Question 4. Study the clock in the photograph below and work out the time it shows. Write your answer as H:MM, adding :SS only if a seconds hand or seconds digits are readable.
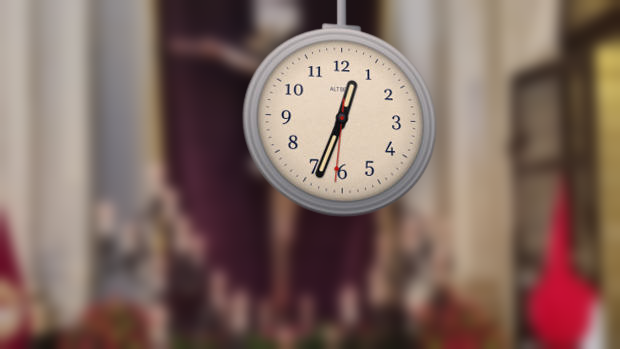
12:33:31
